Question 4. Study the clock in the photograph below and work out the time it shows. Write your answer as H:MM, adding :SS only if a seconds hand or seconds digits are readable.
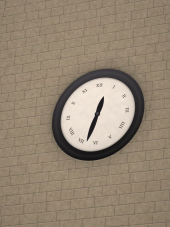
12:33
